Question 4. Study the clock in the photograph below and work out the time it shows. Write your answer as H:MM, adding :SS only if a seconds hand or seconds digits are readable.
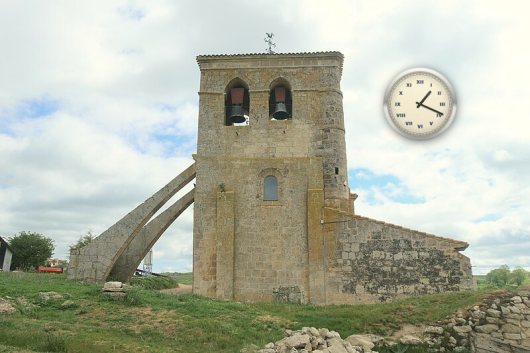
1:19
